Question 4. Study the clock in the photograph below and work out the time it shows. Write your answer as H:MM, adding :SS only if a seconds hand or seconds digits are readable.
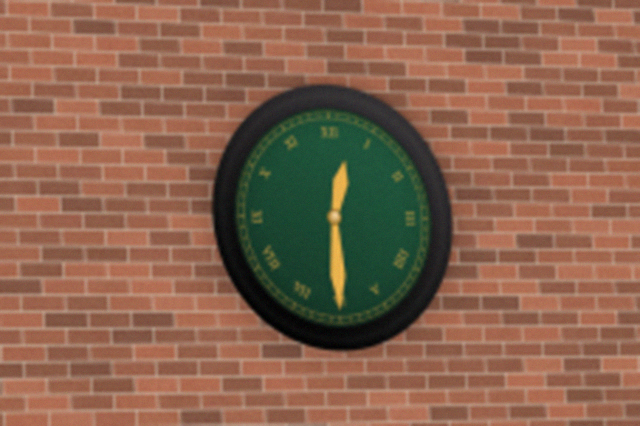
12:30
